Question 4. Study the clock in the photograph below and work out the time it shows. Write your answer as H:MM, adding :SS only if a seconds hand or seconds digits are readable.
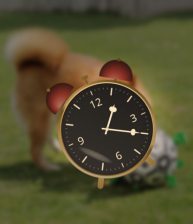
1:20
